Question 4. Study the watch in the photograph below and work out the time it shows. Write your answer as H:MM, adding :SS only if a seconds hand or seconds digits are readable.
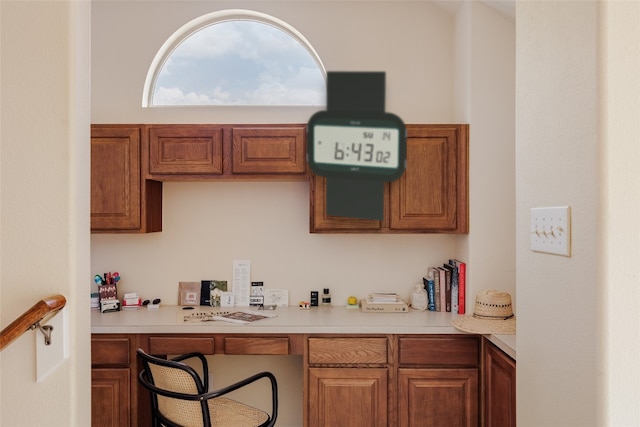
6:43:02
